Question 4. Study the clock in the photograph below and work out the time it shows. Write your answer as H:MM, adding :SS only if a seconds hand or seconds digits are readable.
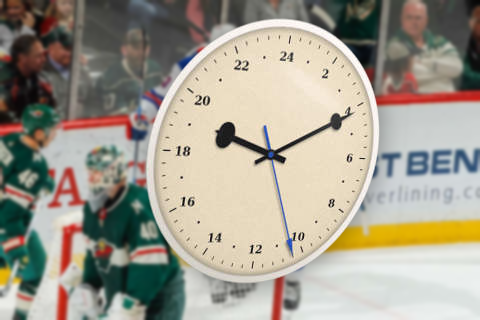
19:10:26
